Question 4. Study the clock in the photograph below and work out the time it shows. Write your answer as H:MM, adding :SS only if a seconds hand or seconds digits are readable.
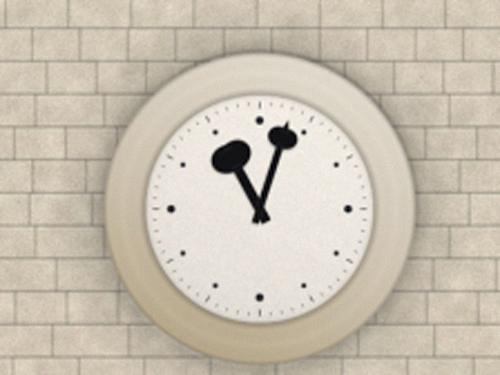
11:03
